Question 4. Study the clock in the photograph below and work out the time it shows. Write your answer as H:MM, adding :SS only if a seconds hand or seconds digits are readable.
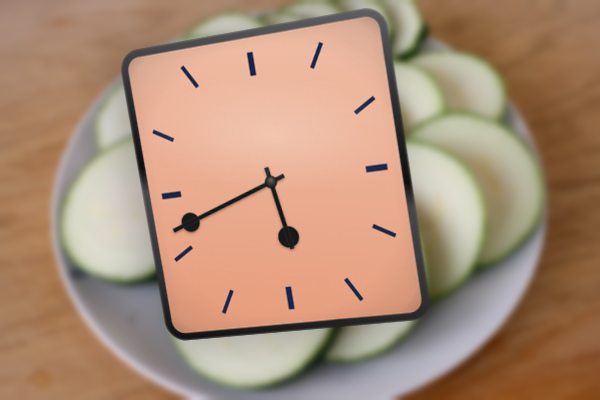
5:42
